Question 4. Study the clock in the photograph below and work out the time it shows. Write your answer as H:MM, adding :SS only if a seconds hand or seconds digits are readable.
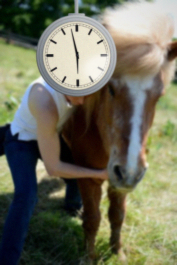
5:58
